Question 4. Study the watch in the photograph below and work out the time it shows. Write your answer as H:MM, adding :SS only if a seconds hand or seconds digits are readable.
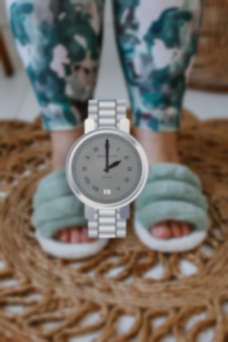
2:00
